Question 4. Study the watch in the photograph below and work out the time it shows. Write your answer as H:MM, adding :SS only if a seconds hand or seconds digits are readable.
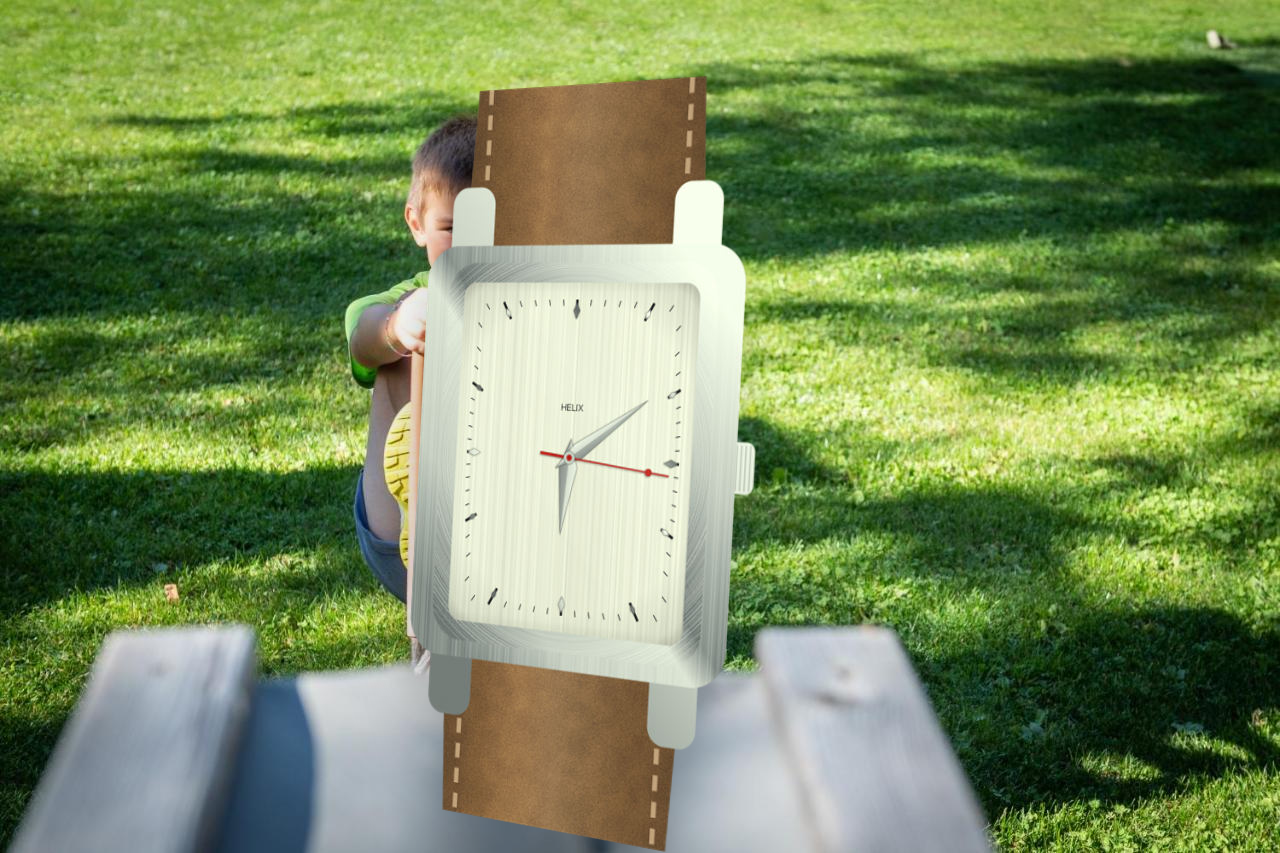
6:09:16
